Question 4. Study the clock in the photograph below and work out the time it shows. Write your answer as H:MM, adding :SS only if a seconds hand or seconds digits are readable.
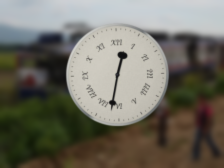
12:32
